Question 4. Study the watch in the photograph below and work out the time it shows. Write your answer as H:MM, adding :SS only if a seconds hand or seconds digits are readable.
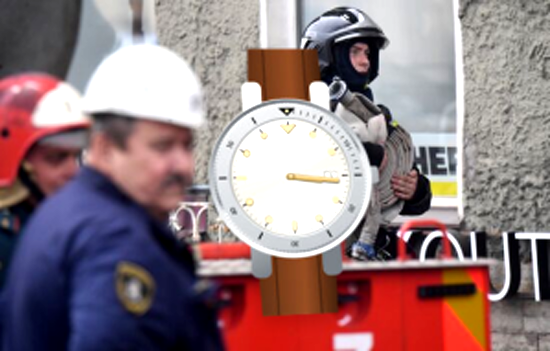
3:16
